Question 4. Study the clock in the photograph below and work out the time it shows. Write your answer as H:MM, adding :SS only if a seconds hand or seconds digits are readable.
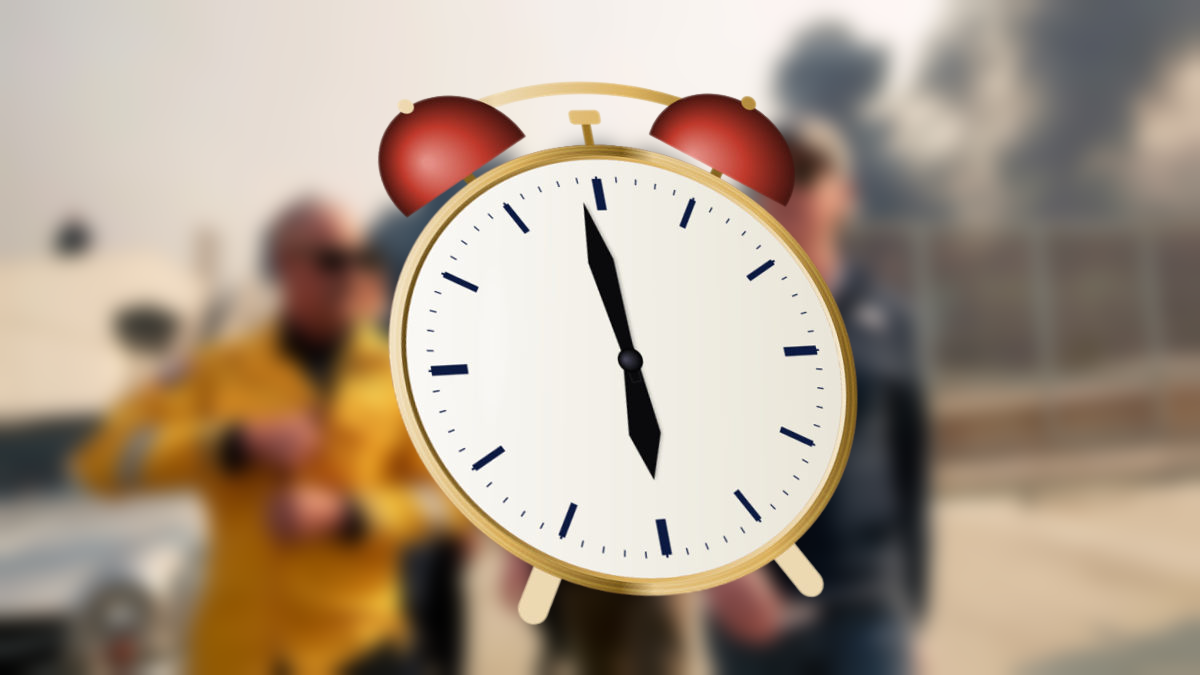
5:59
